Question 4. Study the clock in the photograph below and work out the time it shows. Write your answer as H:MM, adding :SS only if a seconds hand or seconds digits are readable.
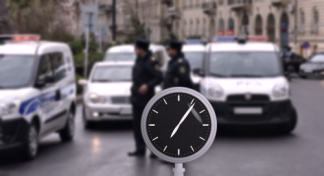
7:06
